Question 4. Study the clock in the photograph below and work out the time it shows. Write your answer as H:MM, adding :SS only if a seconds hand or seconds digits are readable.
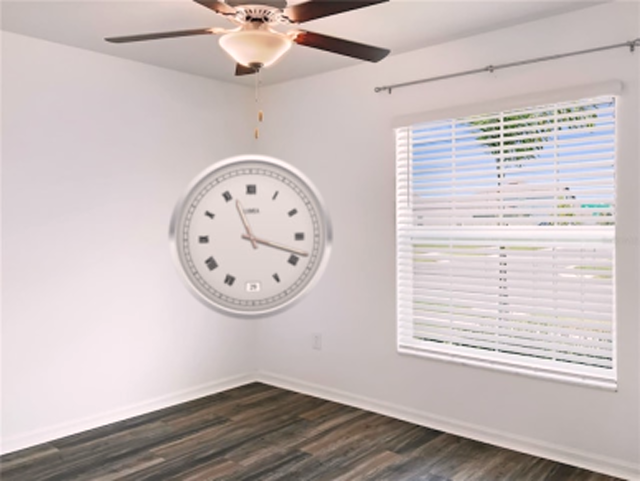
11:18
